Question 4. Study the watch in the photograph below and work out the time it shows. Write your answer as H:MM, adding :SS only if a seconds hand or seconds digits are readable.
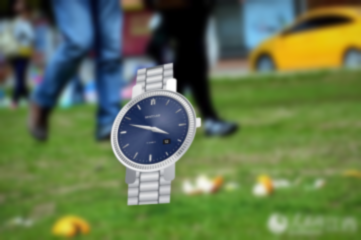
3:48
